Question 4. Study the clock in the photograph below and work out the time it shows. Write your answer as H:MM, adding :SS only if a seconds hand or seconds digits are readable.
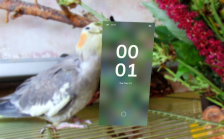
0:01
